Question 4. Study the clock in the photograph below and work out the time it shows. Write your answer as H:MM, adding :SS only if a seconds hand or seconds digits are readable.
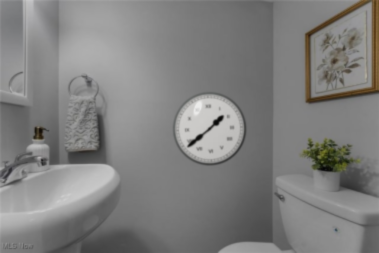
1:39
